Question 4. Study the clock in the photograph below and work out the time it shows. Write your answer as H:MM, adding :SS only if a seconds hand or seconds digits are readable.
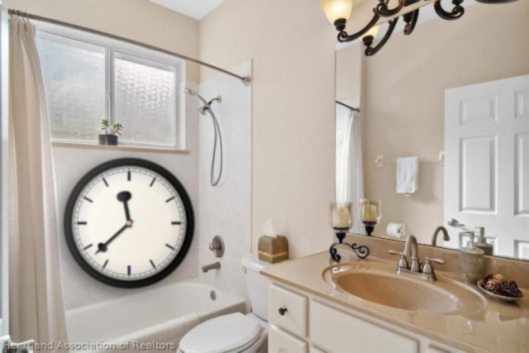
11:38
